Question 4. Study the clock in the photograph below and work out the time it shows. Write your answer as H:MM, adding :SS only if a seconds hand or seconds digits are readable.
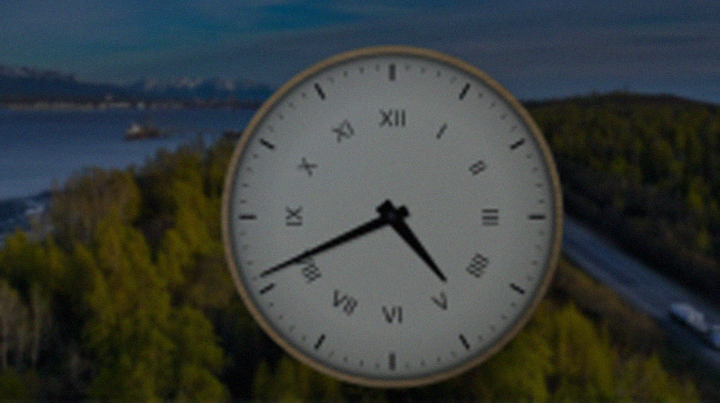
4:41
